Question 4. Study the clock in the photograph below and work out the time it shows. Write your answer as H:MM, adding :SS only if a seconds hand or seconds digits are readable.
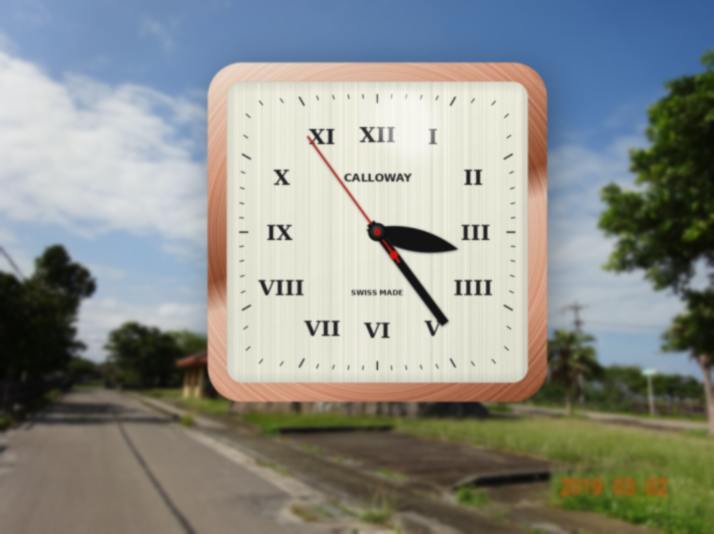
3:23:54
